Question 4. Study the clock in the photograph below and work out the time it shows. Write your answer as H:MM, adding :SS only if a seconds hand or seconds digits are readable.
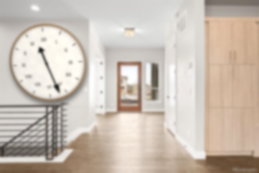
11:27
